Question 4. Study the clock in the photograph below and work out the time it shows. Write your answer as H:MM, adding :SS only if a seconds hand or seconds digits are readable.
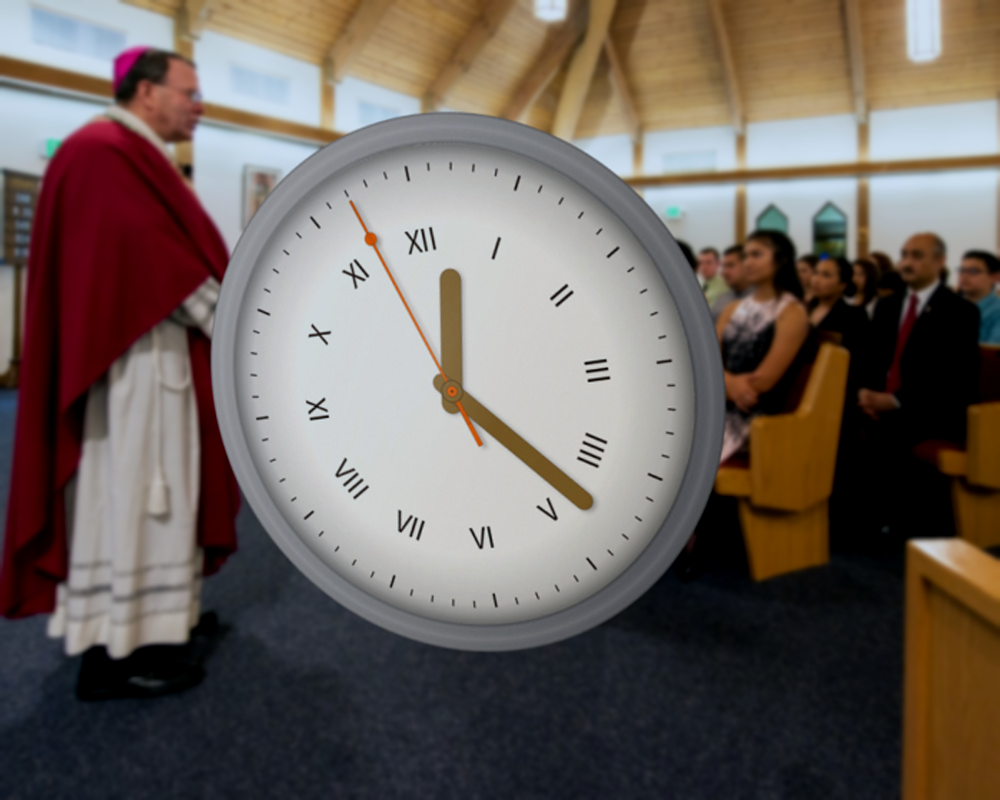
12:22:57
